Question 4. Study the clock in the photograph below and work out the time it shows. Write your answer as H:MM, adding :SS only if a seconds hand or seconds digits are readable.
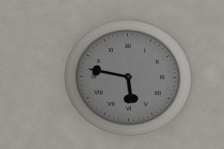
5:47
